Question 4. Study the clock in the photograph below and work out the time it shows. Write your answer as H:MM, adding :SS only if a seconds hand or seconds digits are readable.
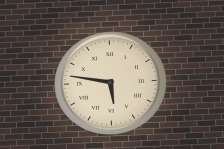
5:47
